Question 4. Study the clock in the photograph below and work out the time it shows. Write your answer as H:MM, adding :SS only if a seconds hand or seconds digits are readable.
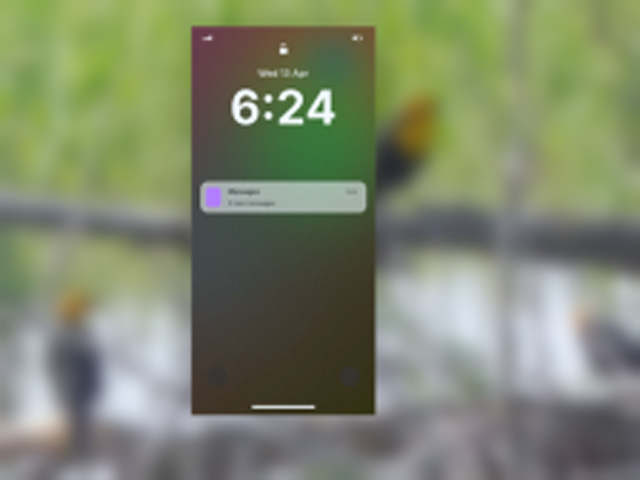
6:24
